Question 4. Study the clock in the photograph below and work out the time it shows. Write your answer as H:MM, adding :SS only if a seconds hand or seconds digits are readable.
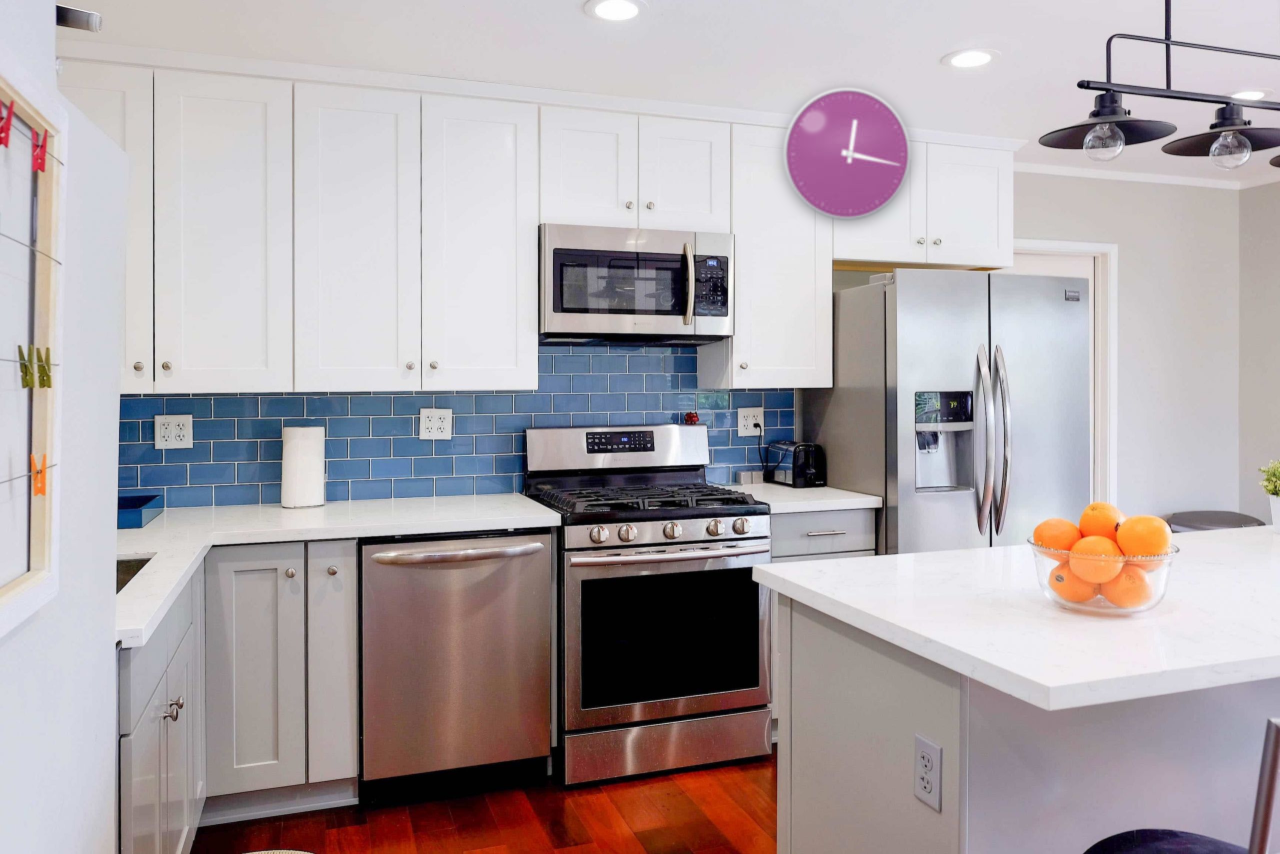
12:17
